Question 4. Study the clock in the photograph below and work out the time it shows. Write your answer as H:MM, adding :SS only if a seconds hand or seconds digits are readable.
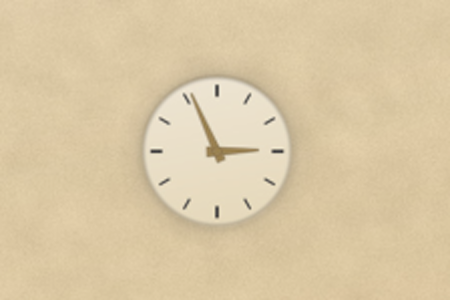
2:56
